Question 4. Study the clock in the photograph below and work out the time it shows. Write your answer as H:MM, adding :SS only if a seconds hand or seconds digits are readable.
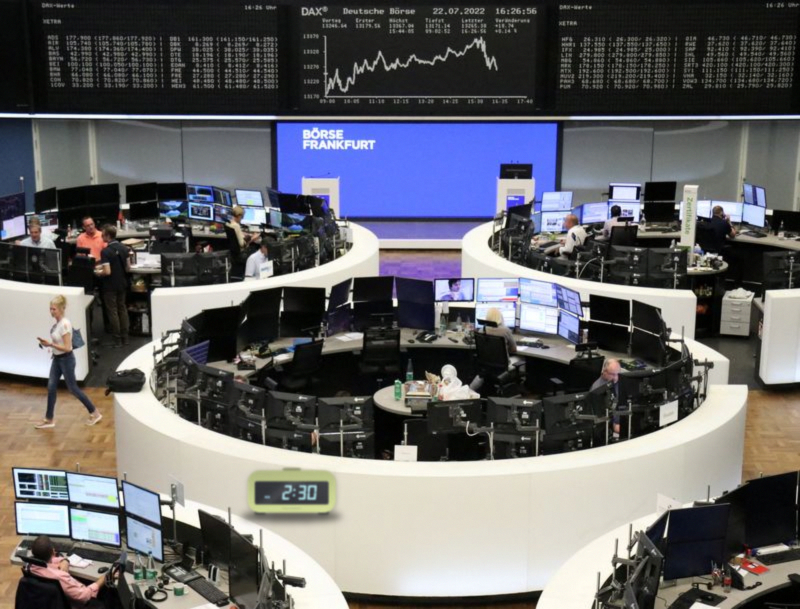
2:30
